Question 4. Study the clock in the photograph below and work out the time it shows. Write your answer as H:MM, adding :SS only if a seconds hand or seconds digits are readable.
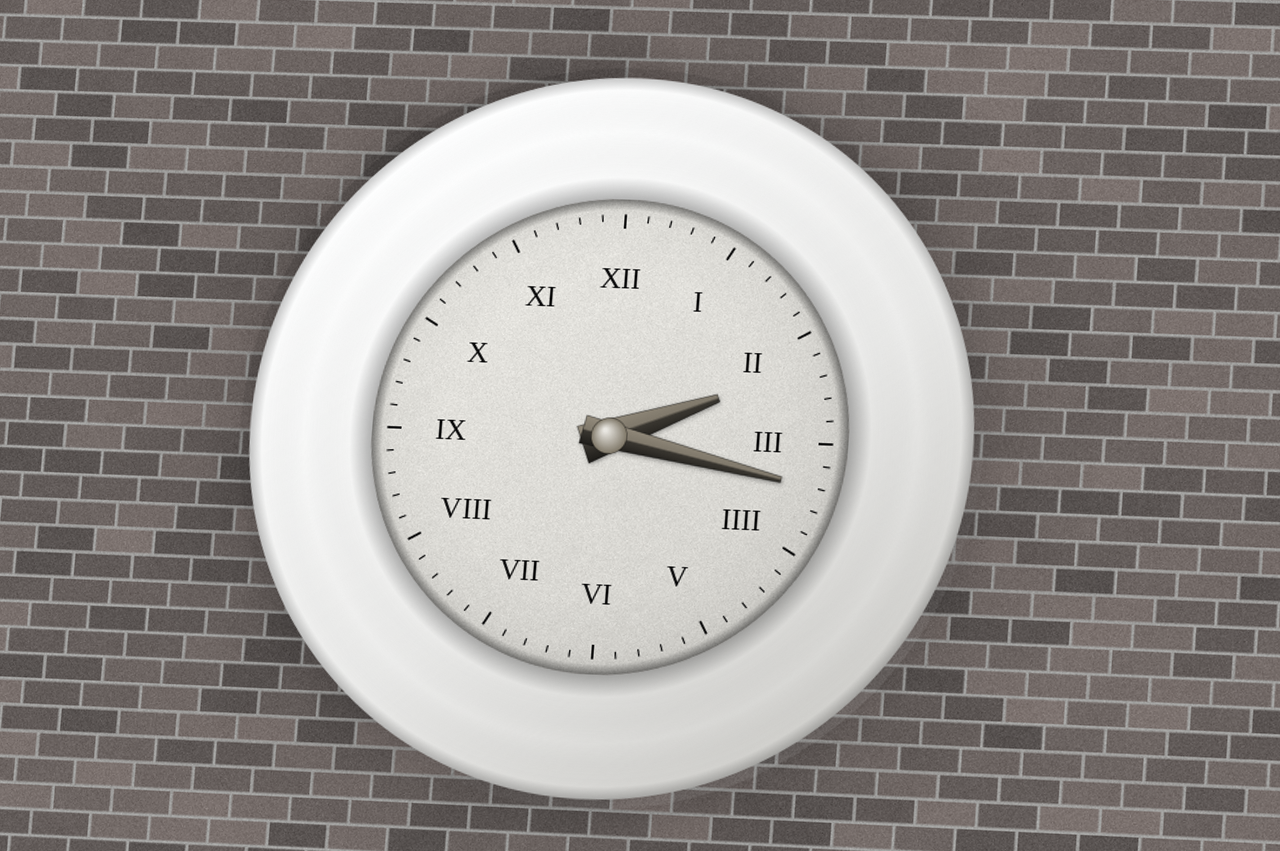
2:17
